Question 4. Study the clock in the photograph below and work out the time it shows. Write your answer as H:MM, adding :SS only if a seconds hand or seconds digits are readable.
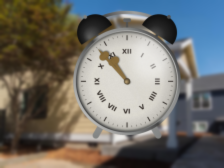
10:53
